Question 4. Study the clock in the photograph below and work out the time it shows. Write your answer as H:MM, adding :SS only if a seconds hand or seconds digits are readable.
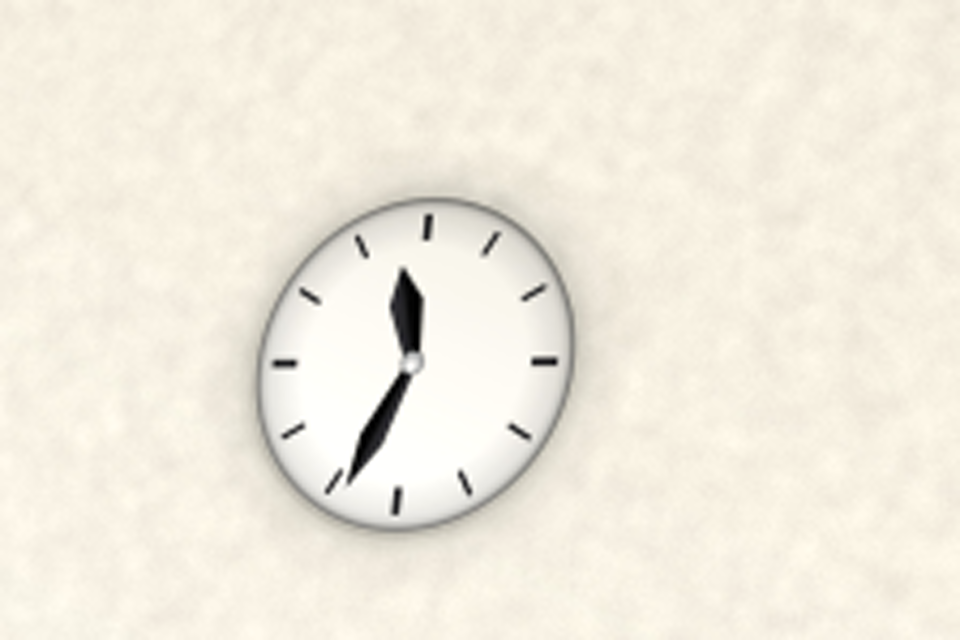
11:34
